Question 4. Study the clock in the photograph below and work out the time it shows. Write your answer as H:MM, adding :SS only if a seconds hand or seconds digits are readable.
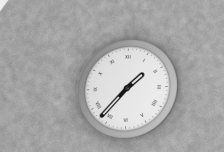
1:37
